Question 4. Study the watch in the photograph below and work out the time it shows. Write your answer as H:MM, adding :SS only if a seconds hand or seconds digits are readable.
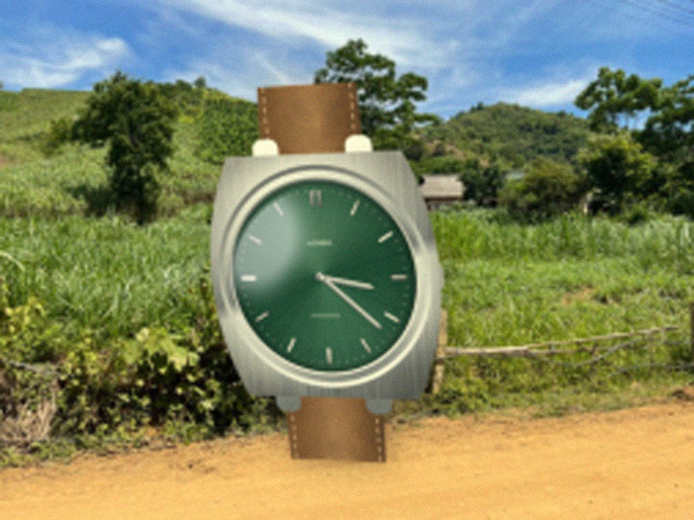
3:22
